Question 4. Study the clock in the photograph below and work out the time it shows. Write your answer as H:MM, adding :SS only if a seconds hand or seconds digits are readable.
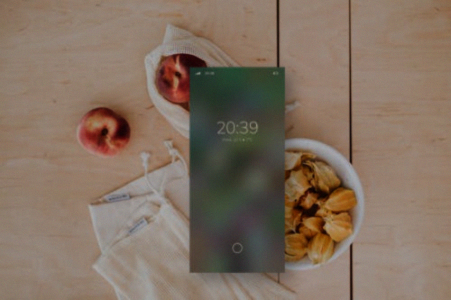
20:39
